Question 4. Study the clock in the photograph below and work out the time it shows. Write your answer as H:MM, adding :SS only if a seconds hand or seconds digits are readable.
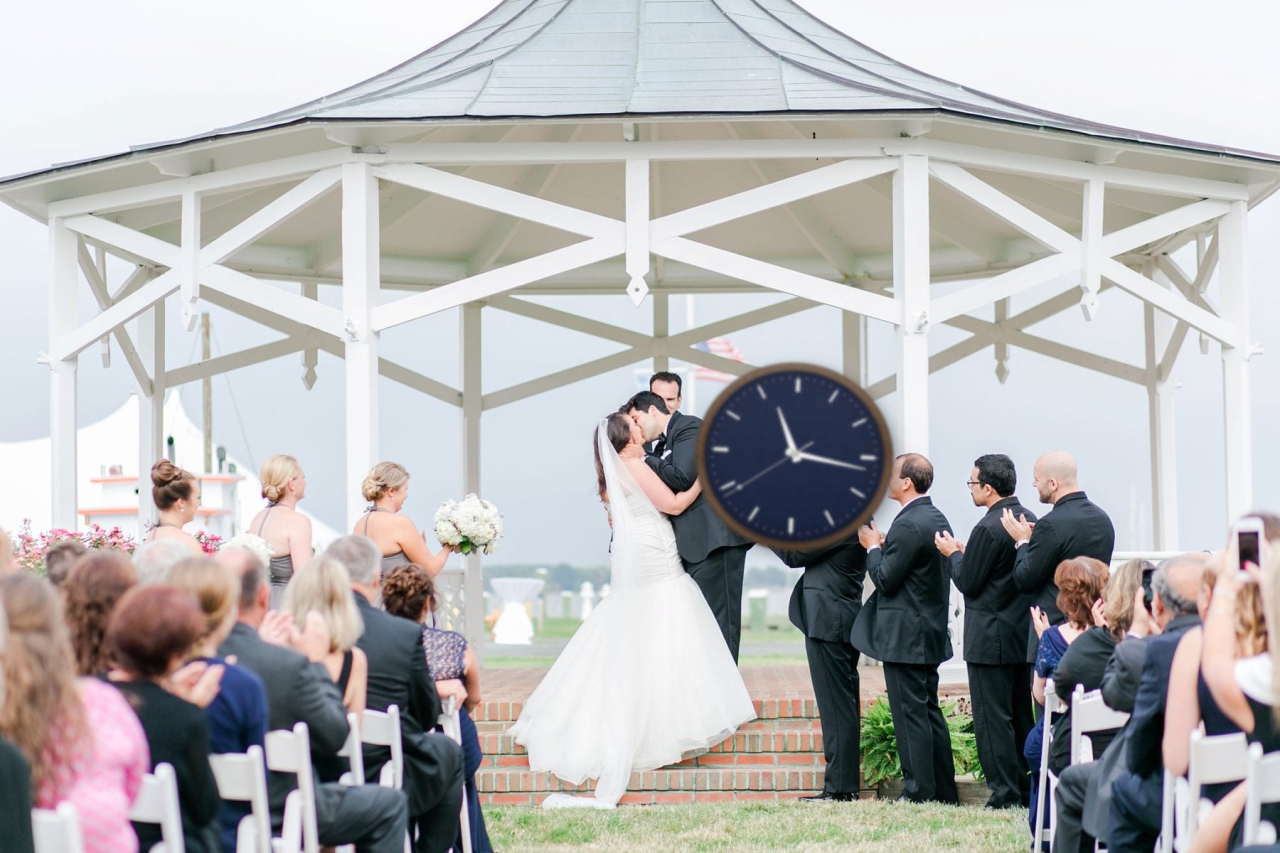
11:16:39
